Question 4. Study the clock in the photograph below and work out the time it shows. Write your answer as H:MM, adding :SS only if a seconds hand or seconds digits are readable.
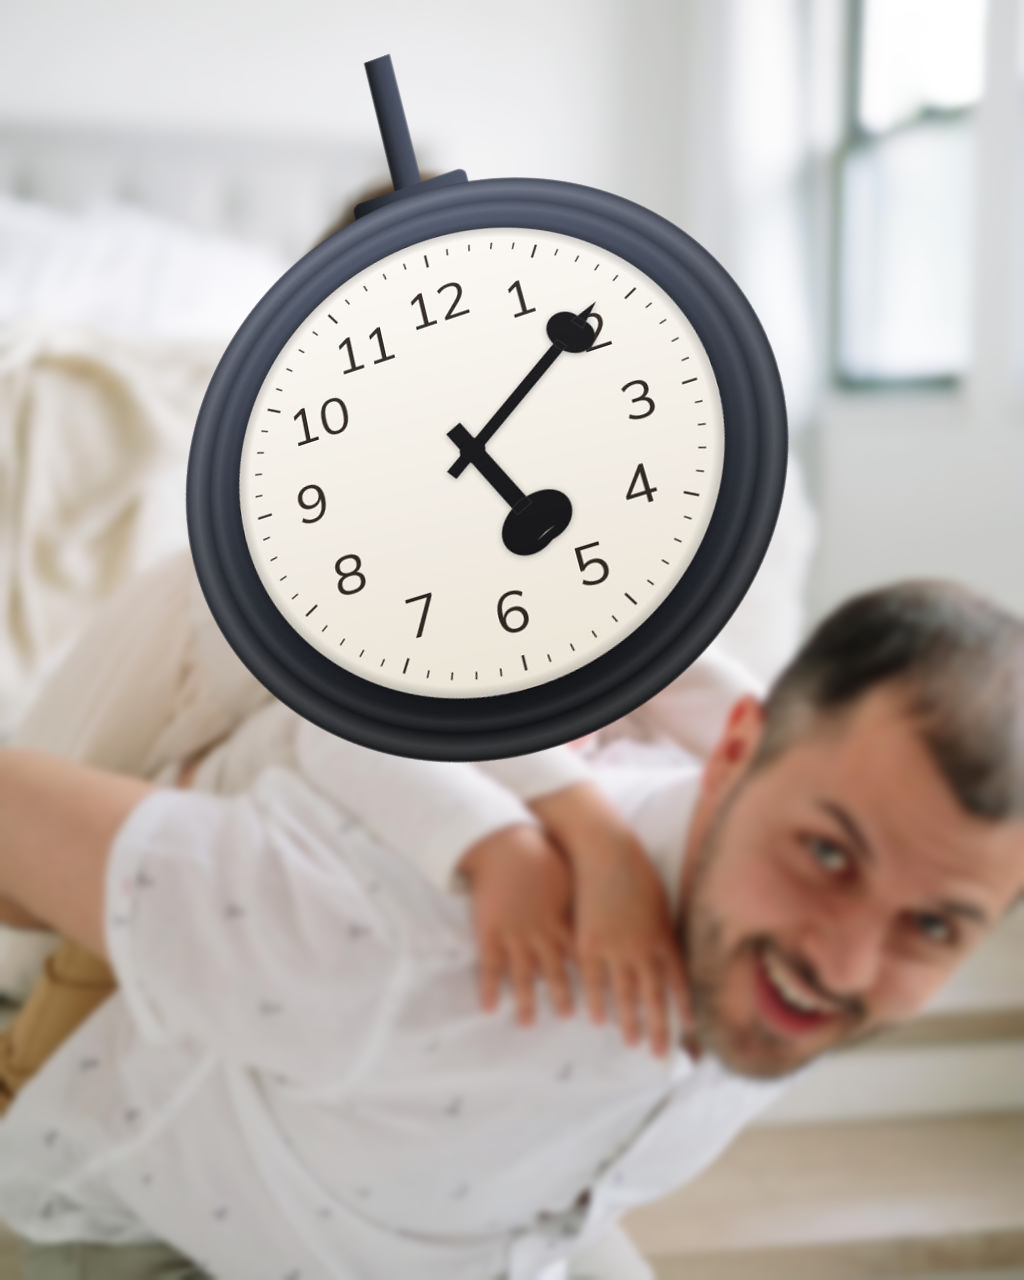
5:09
